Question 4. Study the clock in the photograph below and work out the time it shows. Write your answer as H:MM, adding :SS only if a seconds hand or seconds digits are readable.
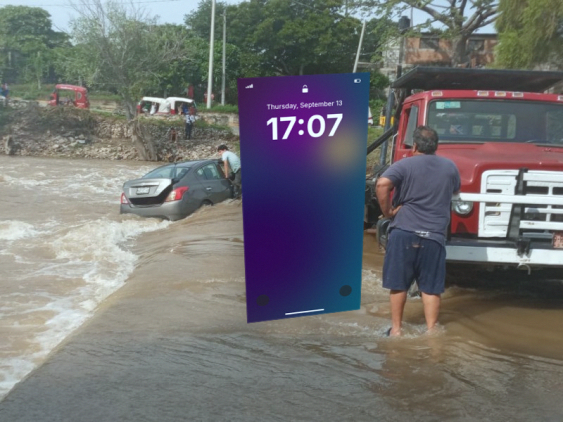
17:07
